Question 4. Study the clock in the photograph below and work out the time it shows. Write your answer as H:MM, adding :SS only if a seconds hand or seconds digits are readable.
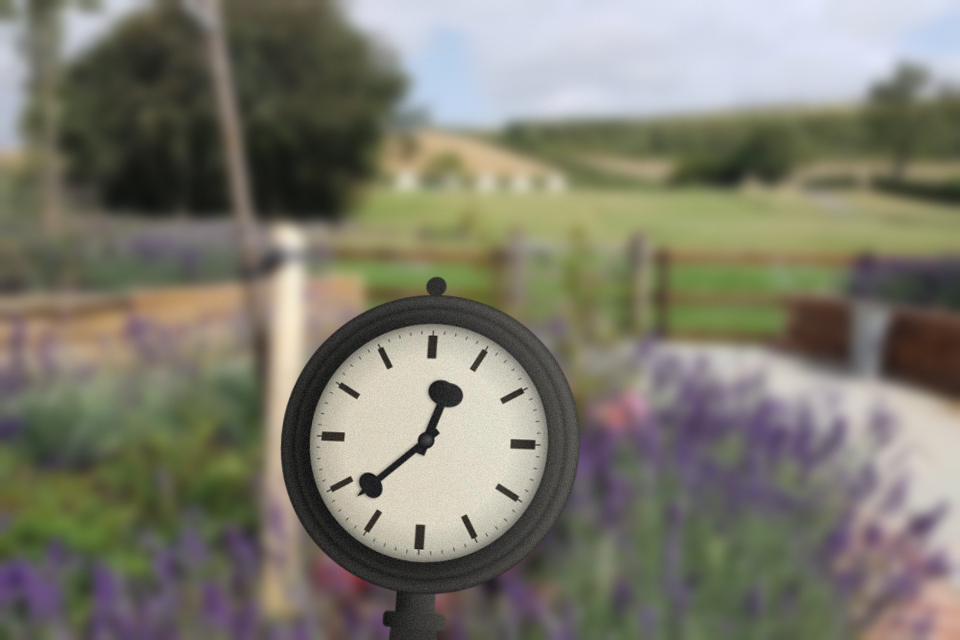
12:38
